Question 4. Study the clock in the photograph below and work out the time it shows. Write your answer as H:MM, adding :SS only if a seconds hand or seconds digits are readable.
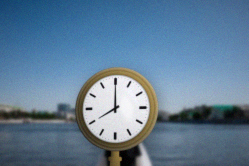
8:00
